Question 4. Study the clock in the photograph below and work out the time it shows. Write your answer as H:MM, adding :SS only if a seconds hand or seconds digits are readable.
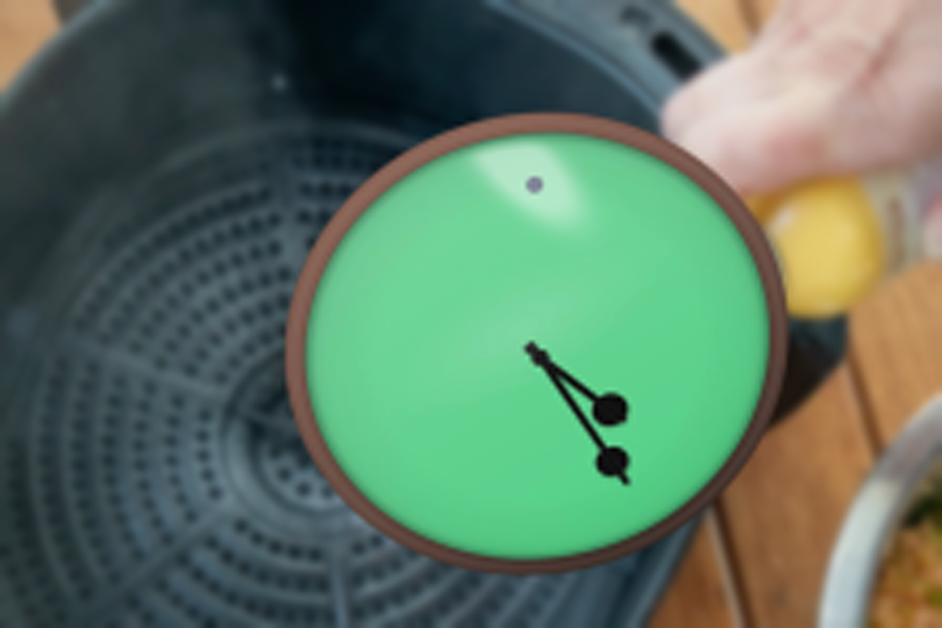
4:25
